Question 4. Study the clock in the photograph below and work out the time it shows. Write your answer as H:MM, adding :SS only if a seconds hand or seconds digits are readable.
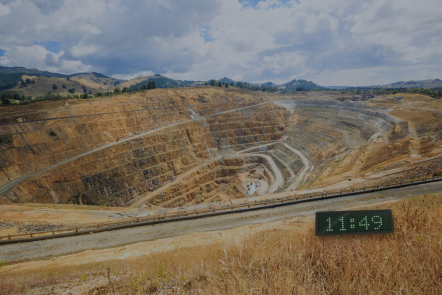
11:49
